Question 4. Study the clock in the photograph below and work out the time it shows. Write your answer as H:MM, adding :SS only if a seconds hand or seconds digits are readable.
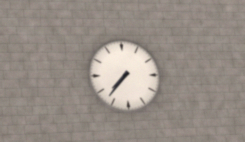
7:37
